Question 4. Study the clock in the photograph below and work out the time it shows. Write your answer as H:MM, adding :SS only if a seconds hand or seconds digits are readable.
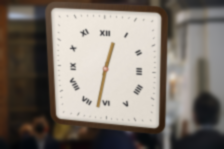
12:32
